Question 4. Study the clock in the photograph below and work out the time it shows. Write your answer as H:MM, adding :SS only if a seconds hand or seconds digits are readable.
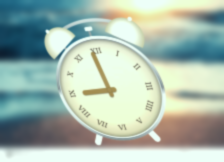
8:59
